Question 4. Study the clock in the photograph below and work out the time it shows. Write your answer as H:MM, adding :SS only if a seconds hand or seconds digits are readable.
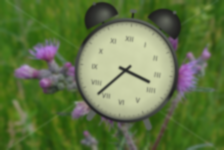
3:37
